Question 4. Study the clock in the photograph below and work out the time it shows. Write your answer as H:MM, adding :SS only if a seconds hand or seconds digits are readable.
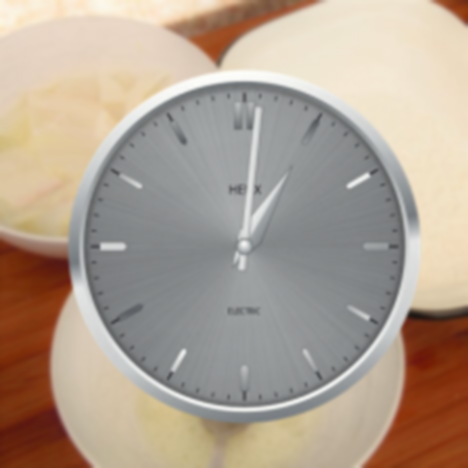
1:01
